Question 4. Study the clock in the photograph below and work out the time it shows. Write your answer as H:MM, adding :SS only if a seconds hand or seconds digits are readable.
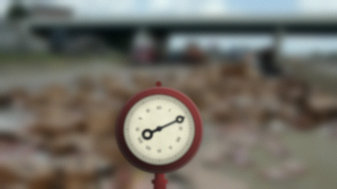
8:11
